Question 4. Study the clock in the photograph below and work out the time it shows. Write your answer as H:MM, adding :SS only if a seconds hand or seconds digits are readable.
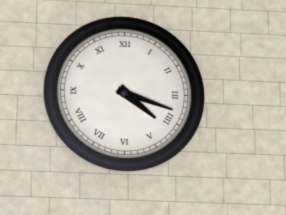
4:18
